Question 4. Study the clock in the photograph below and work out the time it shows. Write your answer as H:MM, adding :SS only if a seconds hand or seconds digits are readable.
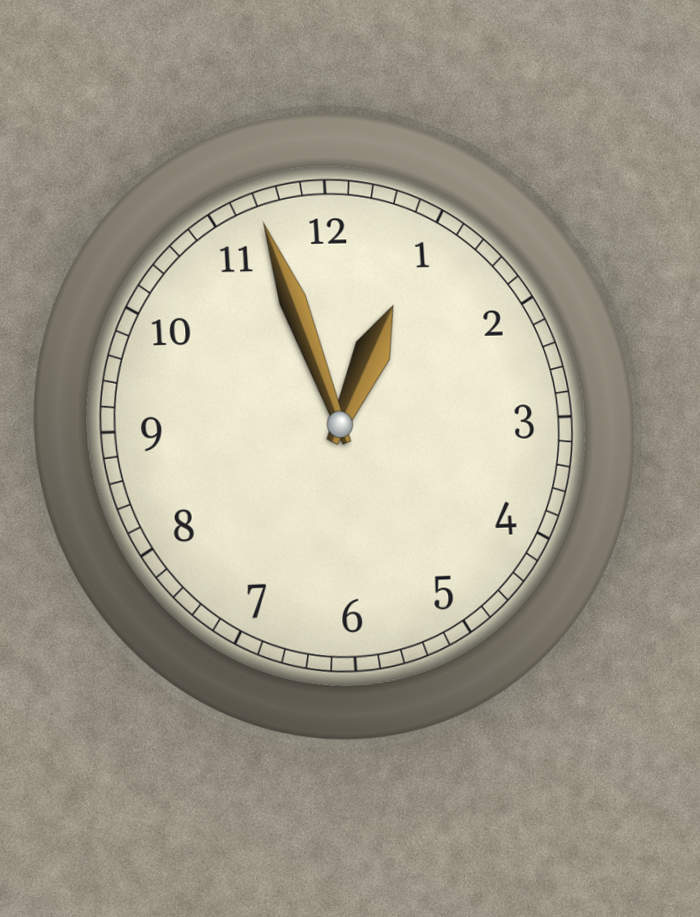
12:57
